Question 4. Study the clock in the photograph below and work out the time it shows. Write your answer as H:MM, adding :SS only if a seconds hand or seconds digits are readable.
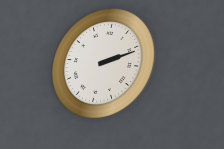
2:11
